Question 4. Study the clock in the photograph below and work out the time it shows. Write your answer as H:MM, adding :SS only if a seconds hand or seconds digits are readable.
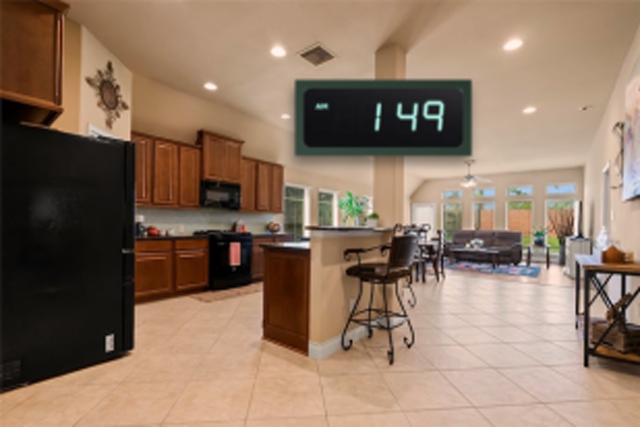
1:49
